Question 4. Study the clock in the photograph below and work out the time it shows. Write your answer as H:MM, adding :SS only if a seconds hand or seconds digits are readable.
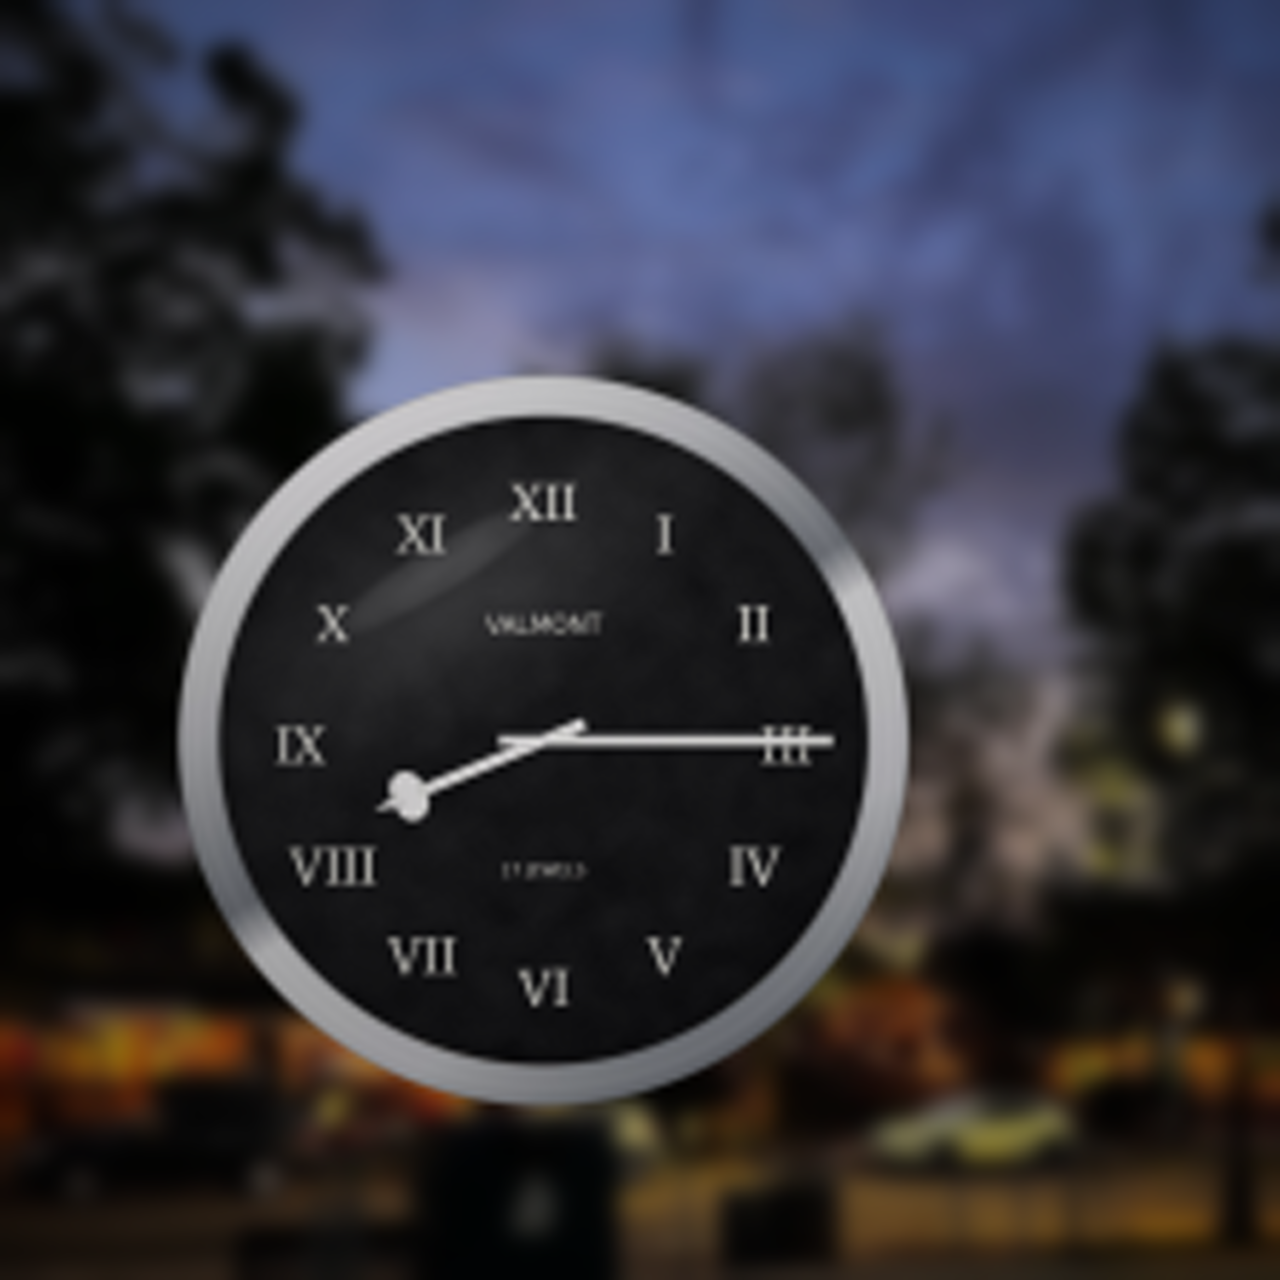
8:15
